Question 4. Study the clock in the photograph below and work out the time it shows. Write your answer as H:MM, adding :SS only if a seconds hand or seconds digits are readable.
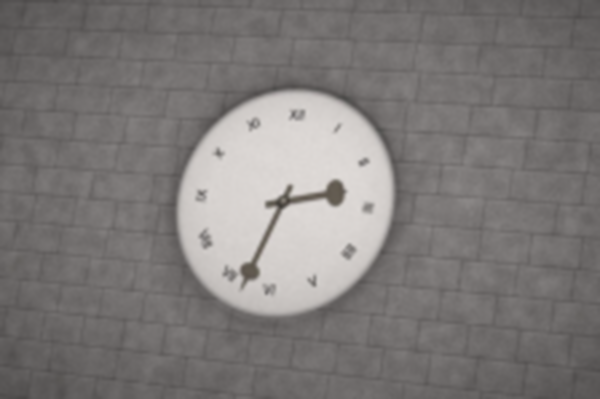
2:33
